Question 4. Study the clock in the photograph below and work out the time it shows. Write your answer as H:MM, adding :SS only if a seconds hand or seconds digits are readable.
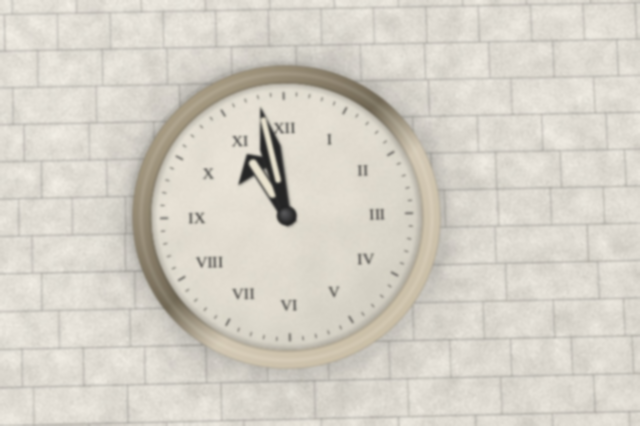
10:58
